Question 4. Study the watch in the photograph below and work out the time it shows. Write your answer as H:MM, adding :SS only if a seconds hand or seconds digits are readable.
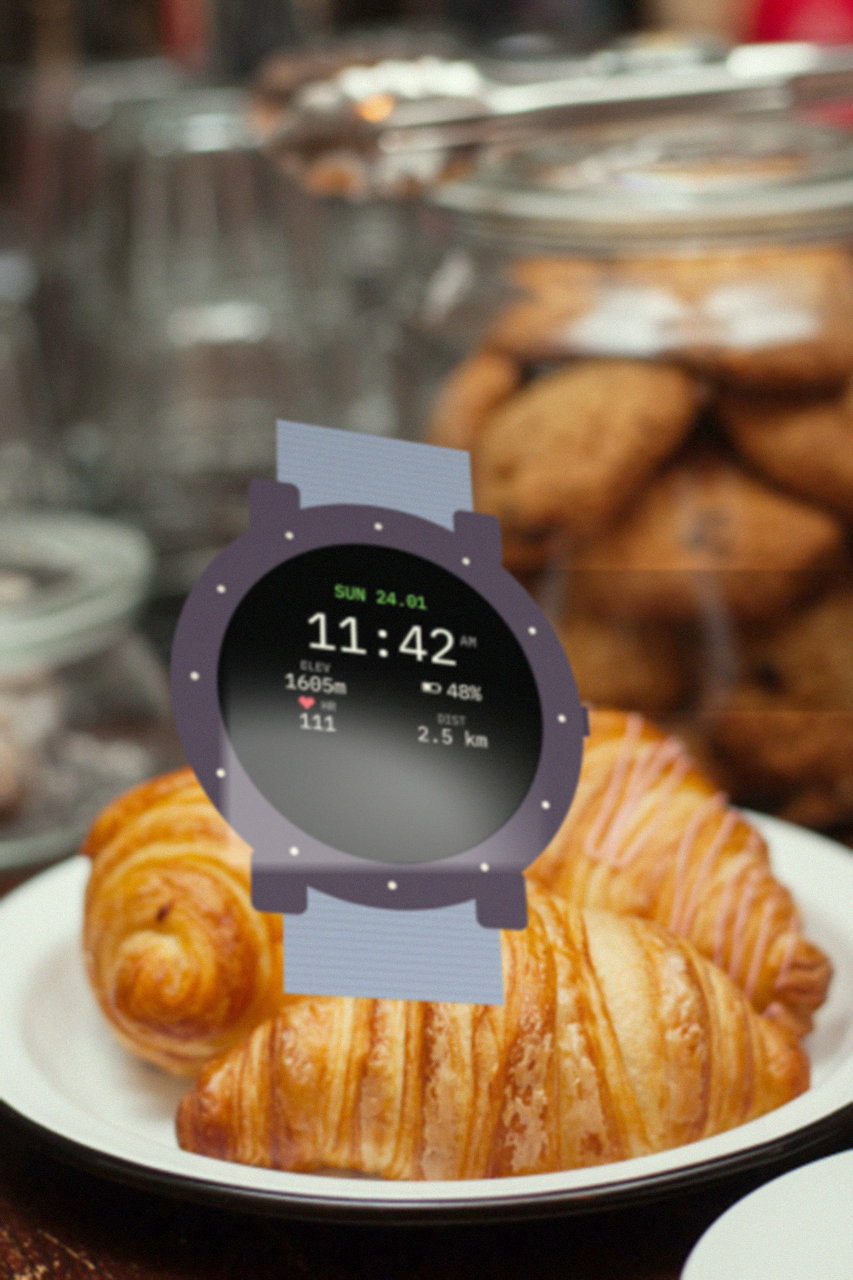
11:42
